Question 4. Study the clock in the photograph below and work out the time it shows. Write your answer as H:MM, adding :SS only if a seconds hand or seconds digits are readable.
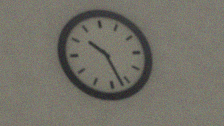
10:27
